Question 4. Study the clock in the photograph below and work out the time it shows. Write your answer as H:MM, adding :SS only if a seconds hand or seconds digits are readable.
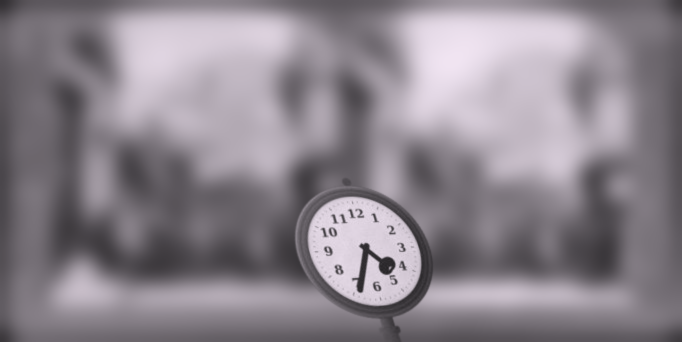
4:34
